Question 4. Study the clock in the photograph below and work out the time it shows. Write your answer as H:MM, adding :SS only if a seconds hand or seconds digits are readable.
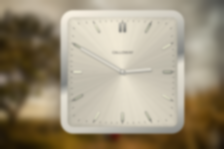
2:50
